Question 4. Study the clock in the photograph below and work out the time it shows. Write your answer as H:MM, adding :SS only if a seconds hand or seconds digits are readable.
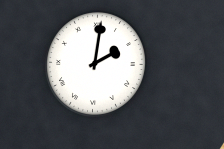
2:01
